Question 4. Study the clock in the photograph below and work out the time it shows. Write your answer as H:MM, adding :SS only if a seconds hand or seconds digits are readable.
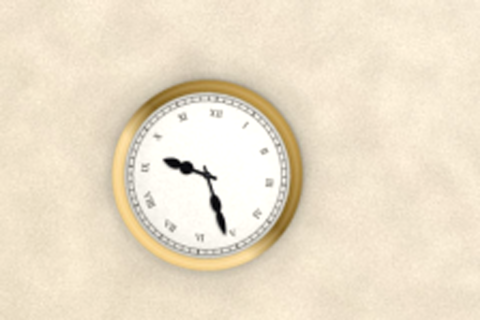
9:26
